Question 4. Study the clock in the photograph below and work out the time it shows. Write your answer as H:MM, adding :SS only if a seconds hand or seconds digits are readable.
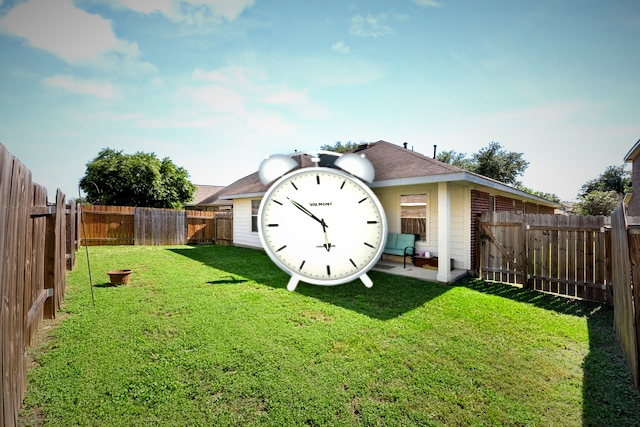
5:52
